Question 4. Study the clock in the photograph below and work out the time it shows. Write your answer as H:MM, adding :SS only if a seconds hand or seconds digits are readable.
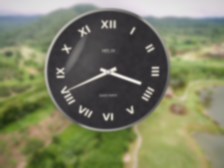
3:41
